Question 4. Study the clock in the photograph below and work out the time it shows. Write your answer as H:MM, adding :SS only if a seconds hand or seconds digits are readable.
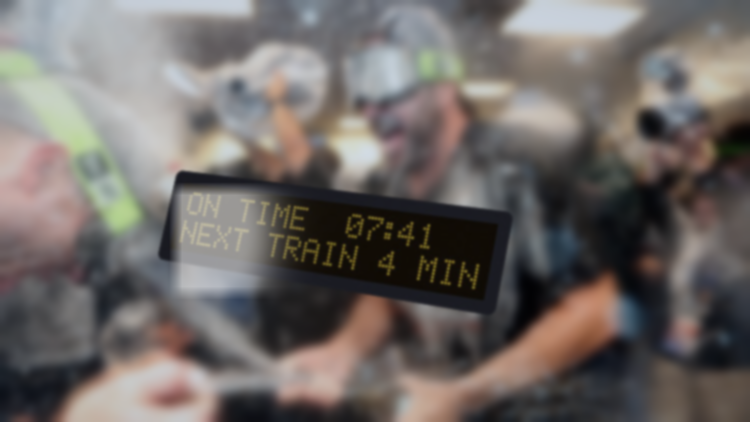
7:41
